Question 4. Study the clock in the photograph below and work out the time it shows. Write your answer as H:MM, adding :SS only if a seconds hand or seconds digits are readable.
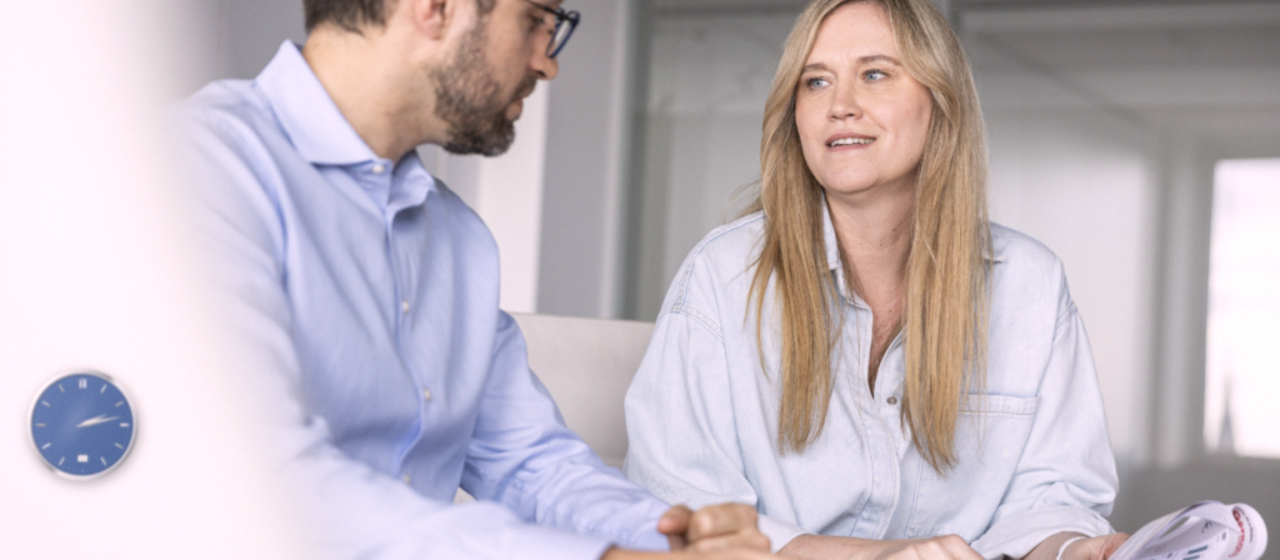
2:13
